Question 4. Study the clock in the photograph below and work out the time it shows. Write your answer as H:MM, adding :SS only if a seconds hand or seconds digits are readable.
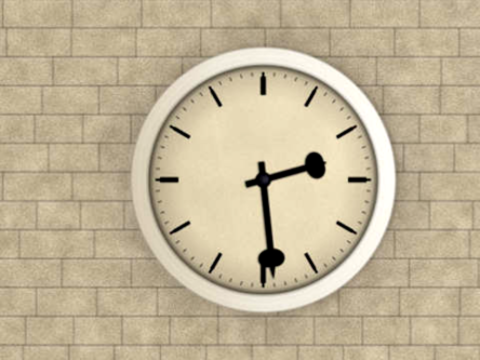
2:29
